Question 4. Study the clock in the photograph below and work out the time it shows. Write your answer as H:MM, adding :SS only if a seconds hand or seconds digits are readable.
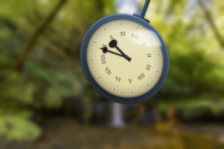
9:44
